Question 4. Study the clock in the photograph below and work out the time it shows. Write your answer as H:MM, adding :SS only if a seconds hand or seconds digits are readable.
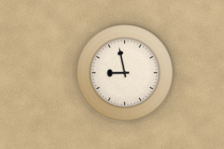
8:58
